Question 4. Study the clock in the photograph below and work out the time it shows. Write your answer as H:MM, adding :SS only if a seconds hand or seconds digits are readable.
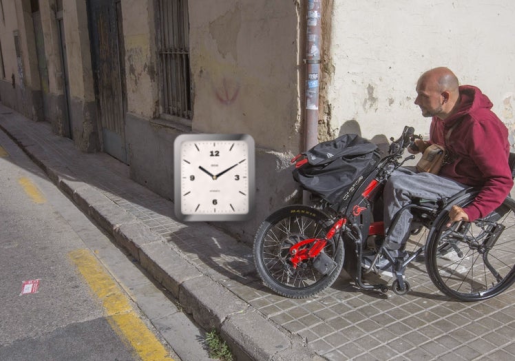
10:10
